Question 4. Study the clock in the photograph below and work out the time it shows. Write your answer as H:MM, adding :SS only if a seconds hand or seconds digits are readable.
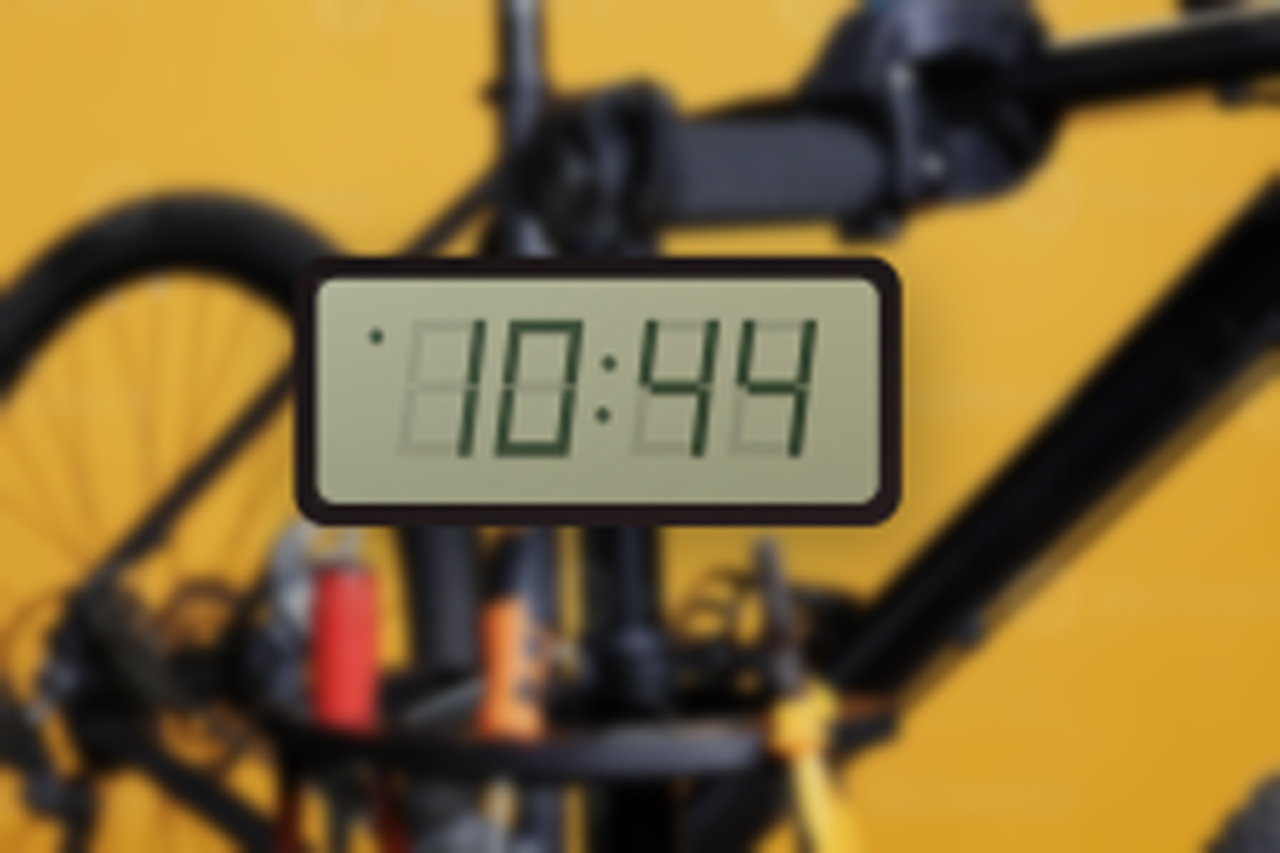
10:44
